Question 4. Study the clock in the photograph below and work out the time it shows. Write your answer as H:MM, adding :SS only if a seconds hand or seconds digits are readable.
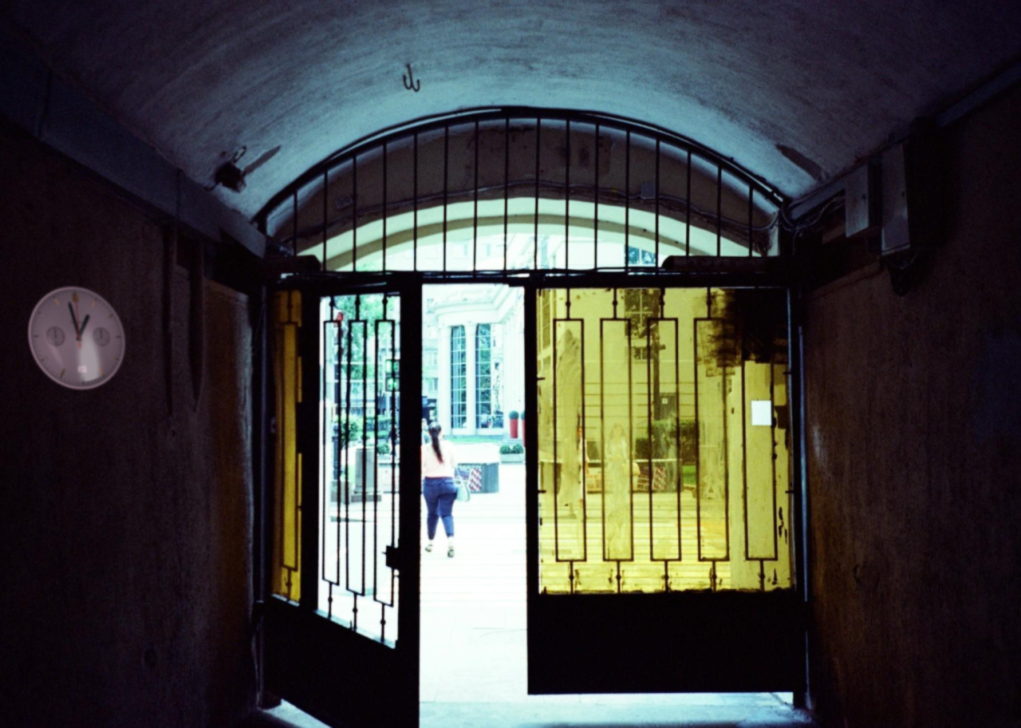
12:58
